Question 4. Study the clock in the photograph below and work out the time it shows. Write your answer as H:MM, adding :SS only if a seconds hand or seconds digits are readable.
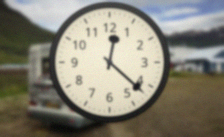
12:22
